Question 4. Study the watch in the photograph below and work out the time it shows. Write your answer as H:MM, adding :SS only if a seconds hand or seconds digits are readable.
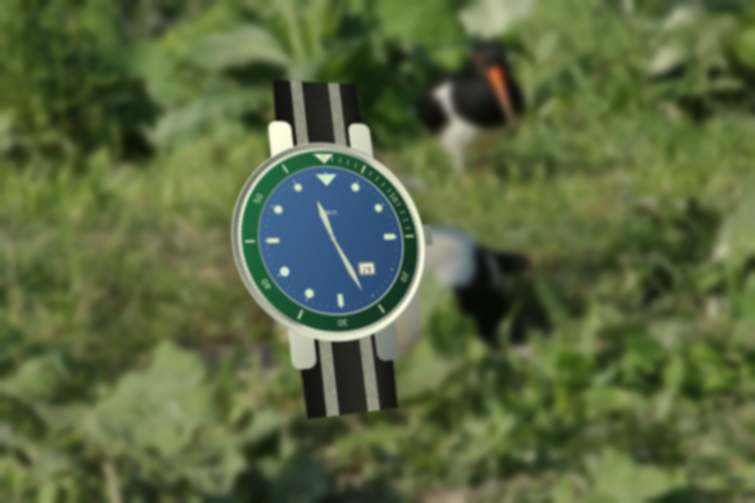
11:26
